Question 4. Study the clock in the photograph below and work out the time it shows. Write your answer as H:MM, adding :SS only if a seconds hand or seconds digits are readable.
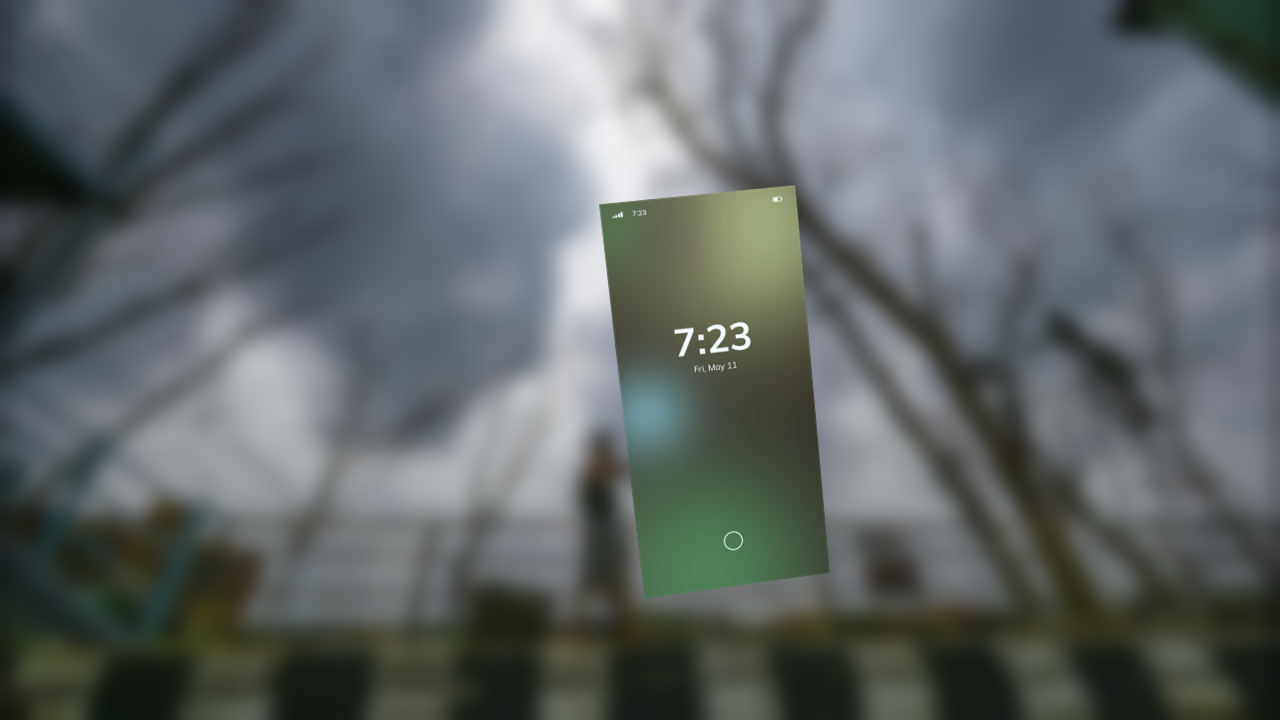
7:23
